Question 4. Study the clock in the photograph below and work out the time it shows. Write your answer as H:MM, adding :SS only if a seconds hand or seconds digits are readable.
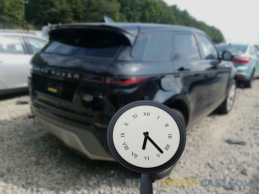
6:23
